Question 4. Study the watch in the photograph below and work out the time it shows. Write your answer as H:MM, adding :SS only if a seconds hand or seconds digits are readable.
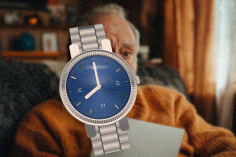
8:00
